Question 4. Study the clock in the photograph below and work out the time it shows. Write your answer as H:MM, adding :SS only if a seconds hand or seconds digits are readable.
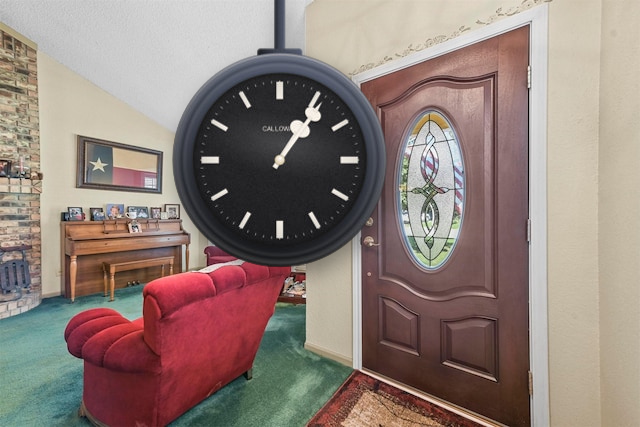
1:06
